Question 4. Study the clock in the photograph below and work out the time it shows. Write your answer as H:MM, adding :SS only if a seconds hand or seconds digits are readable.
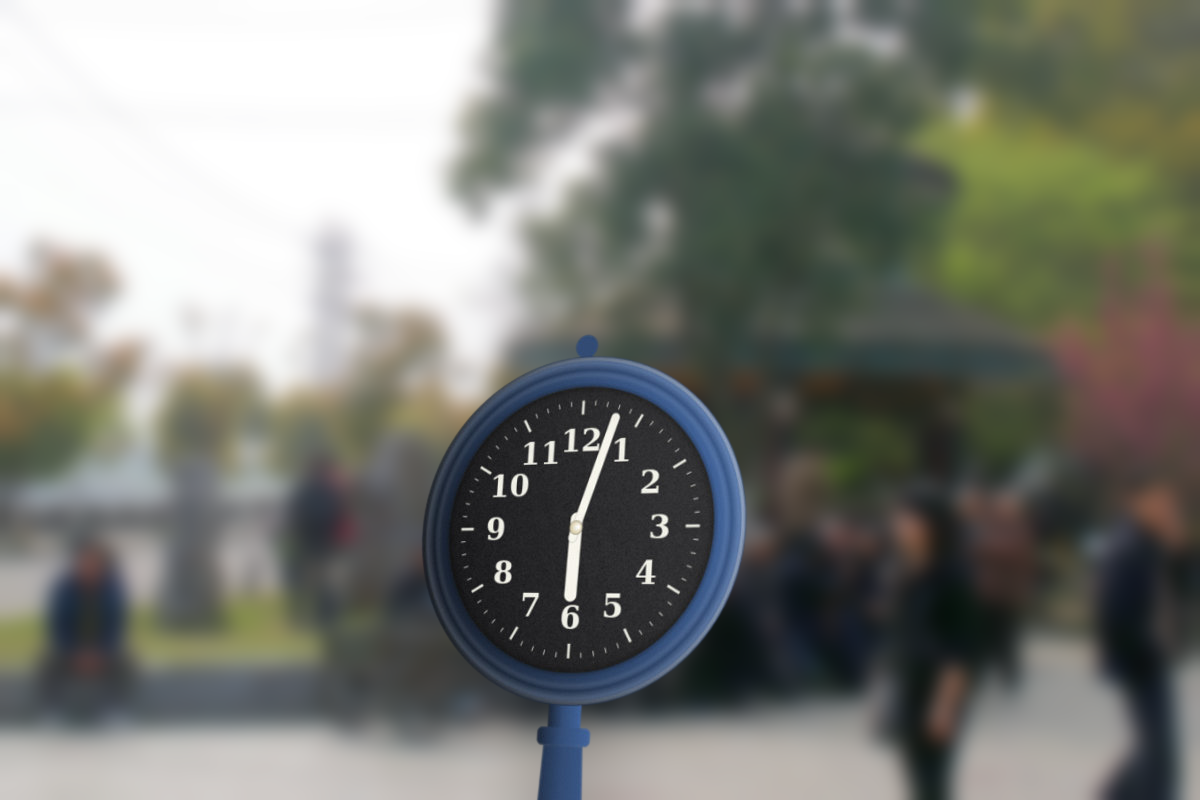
6:03
